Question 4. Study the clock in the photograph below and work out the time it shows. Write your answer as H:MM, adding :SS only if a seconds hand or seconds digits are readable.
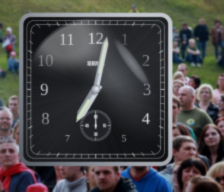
7:02
